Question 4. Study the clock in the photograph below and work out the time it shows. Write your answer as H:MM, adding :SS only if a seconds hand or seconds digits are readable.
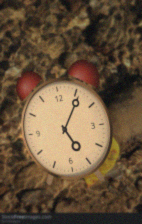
5:06
